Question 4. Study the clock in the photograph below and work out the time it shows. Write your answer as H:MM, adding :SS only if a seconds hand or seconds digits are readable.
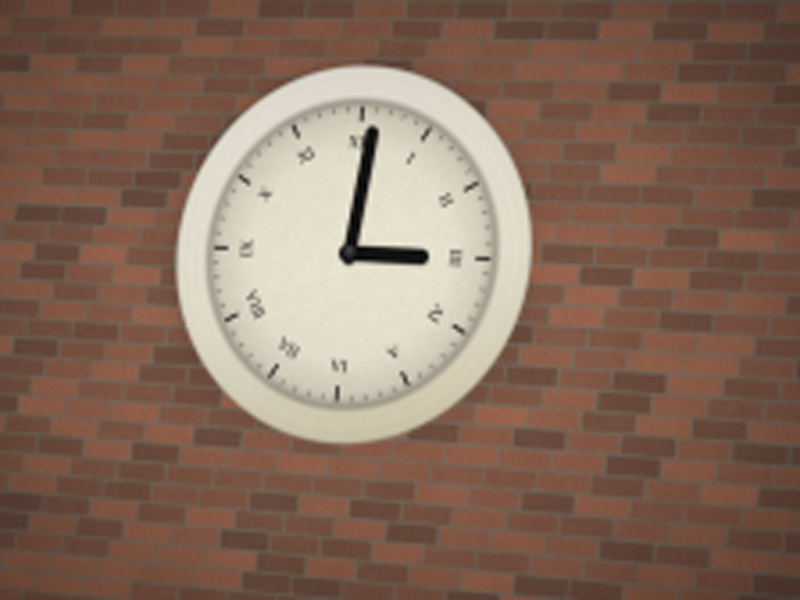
3:01
